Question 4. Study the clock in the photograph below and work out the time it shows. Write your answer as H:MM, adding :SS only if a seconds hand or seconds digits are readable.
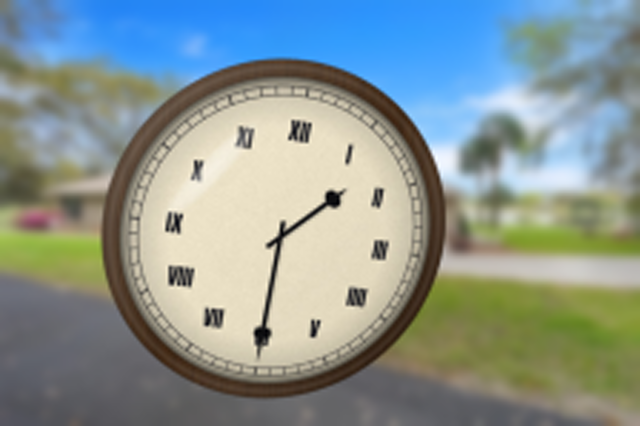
1:30
